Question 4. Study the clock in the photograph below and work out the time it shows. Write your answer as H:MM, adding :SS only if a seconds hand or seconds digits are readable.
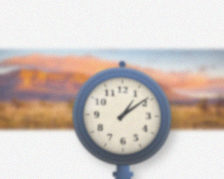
1:09
